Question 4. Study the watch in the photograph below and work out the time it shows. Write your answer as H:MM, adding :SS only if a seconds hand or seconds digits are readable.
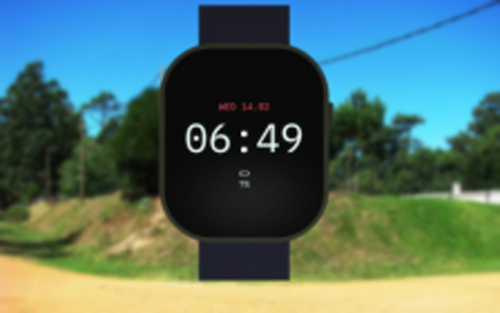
6:49
